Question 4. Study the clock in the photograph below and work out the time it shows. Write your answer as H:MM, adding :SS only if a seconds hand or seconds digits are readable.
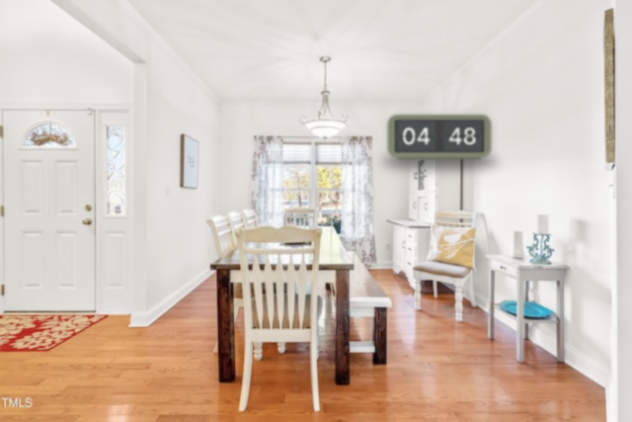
4:48
